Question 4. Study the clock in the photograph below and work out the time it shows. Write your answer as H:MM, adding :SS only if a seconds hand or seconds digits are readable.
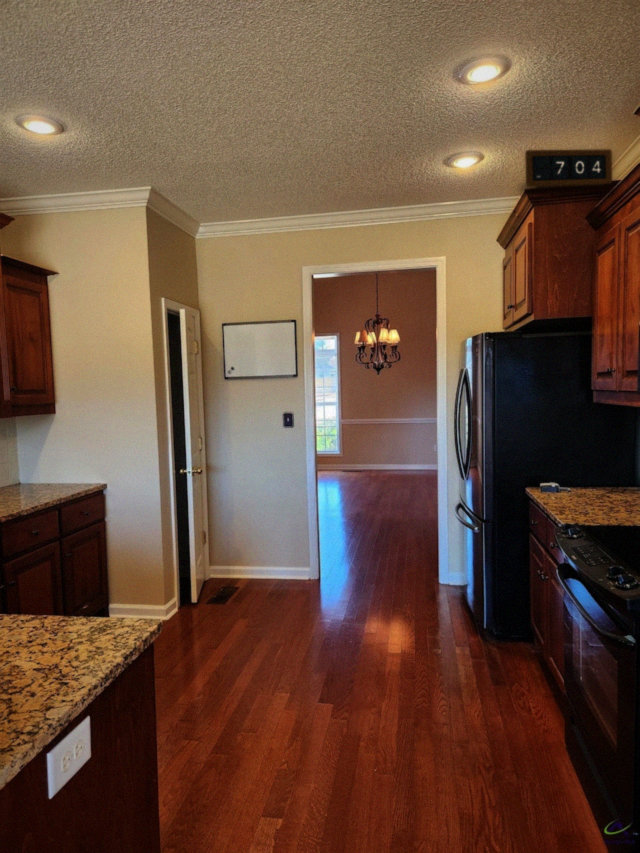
7:04
